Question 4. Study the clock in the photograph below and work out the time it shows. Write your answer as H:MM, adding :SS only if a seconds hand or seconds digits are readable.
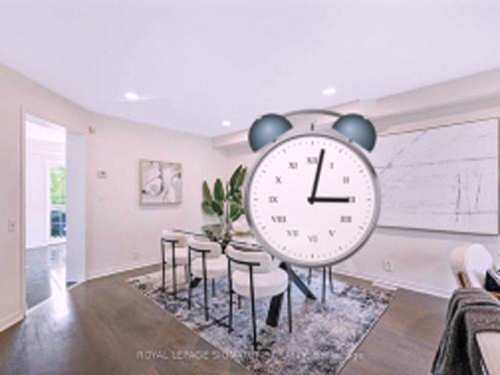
3:02
